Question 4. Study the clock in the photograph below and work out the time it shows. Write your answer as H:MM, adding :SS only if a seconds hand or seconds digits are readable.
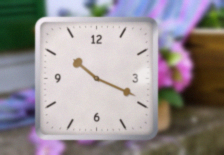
10:19
